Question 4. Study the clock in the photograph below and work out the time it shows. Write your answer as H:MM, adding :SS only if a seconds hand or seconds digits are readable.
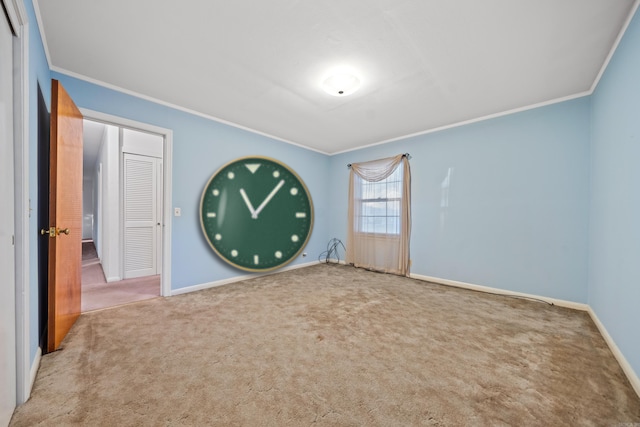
11:07
